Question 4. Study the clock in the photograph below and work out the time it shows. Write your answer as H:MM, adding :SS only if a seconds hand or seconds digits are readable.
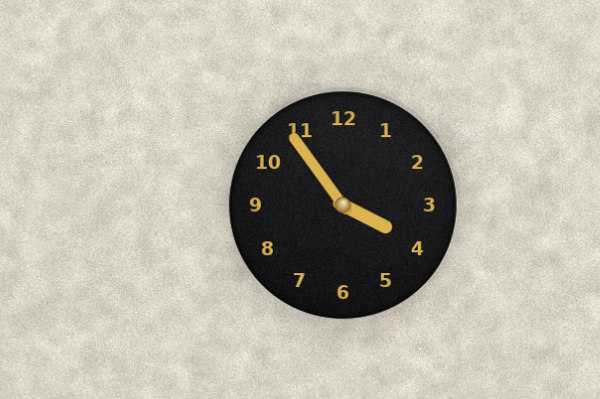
3:54
